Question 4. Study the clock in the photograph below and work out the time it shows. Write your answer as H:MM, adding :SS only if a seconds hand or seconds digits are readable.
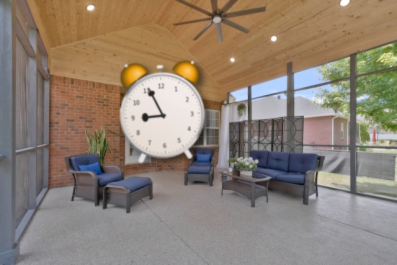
8:56
